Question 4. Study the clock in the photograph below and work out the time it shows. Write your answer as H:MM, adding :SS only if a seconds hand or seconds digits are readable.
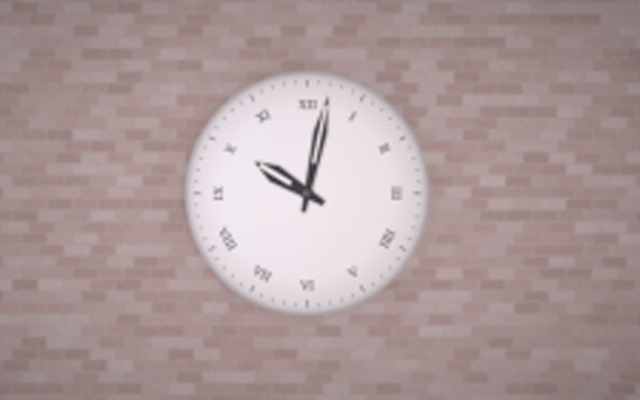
10:02
